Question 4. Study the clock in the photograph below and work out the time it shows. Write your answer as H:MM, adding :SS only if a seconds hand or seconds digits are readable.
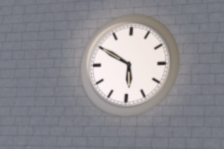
5:50
